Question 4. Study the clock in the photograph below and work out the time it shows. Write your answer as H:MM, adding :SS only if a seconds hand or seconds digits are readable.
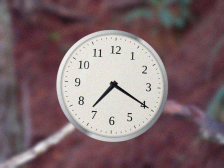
7:20
